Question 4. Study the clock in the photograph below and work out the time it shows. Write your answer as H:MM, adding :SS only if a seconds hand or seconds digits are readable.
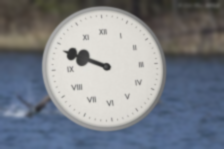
9:49
